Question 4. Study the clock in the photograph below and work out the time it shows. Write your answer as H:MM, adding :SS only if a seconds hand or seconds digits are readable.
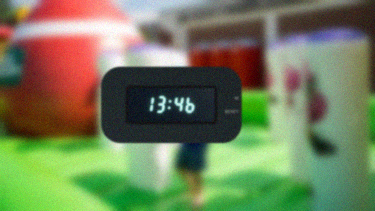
13:46
